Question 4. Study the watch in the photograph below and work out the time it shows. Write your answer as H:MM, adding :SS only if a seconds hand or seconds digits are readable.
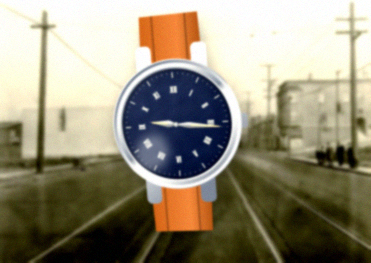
9:16
